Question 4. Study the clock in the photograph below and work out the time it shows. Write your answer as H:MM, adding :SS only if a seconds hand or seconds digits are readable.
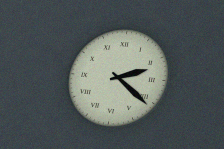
2:21
